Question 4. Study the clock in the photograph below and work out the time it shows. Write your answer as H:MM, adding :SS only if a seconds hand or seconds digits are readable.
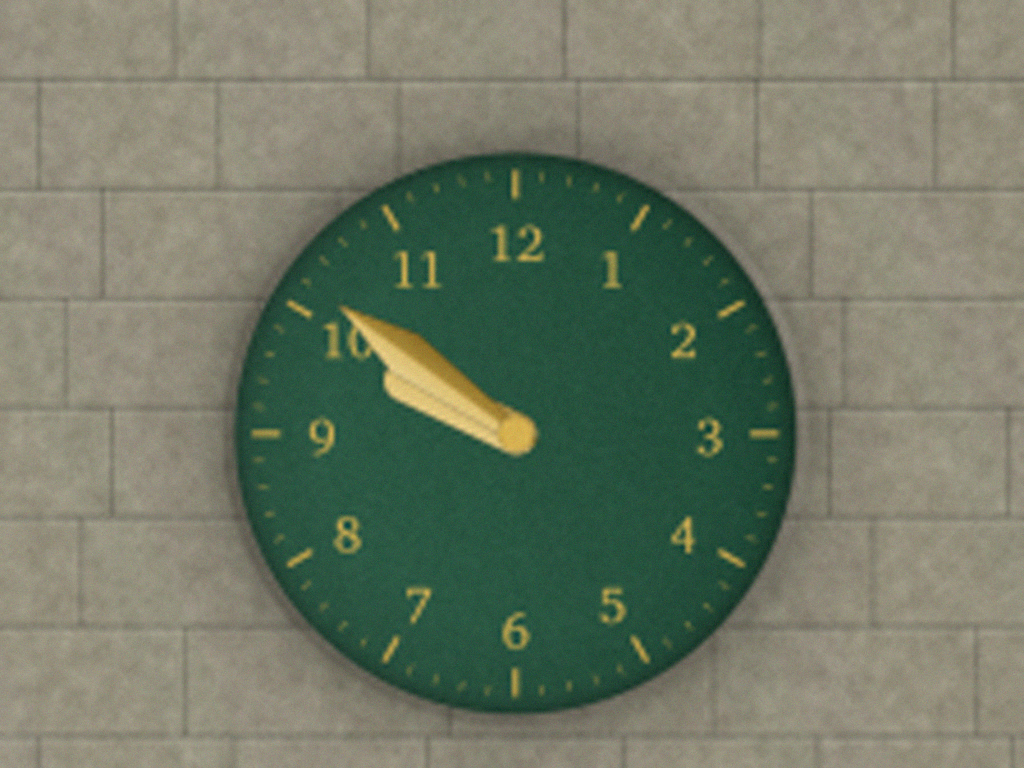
9:51
